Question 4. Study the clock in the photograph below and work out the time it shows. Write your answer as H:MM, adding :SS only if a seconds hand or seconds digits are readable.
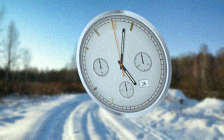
5:03
